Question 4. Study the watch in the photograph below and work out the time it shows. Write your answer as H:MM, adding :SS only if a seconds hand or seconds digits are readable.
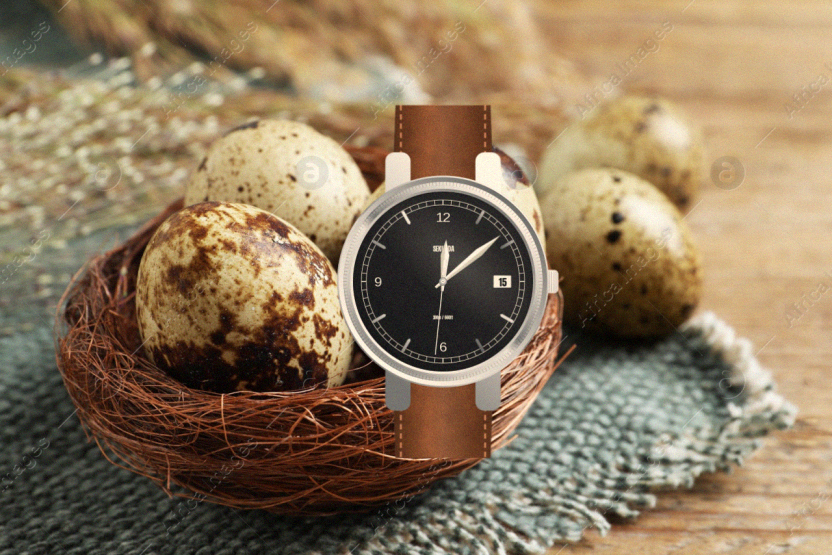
12:08:31
